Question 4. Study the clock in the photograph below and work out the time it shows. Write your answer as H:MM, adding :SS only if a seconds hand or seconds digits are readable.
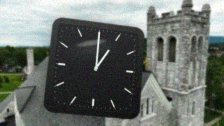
1:00
